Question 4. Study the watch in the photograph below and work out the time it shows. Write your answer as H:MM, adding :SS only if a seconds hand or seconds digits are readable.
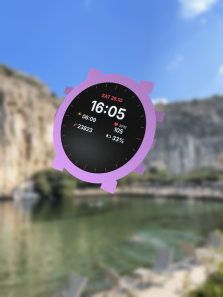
16:05
